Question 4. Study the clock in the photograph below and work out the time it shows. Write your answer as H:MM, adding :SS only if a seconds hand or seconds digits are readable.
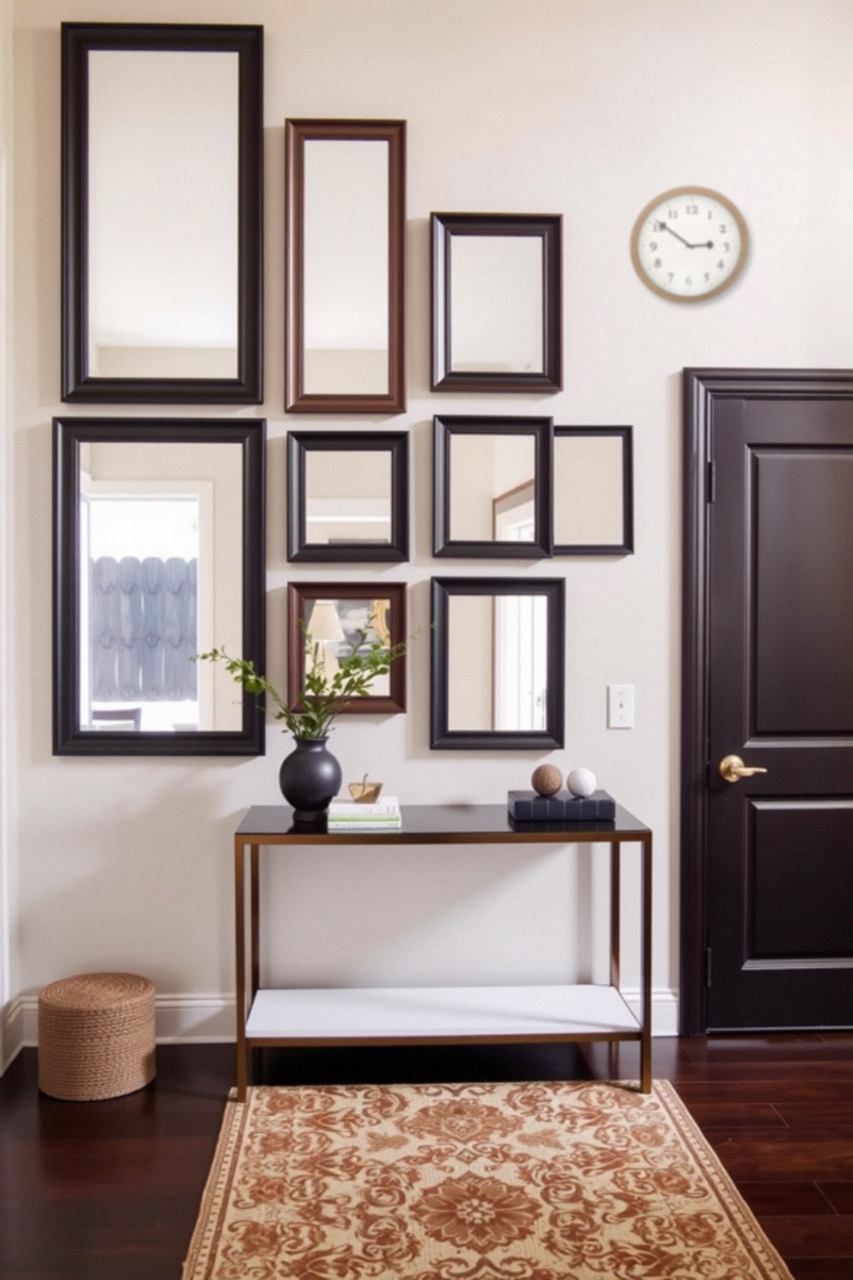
2:51
